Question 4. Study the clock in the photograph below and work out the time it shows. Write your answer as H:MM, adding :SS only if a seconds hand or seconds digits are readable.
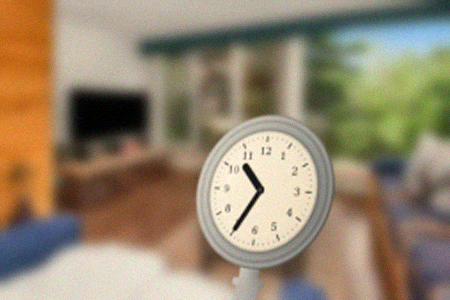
10:35
